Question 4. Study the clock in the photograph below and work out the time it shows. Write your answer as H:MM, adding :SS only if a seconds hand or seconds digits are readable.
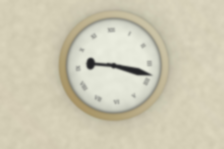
9:18
